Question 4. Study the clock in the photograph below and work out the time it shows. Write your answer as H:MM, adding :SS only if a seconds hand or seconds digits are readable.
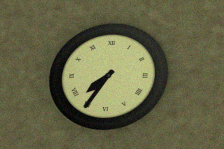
7:35
